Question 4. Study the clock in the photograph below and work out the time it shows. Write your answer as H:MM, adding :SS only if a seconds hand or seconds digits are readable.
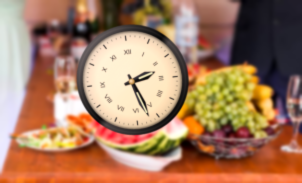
2:27
